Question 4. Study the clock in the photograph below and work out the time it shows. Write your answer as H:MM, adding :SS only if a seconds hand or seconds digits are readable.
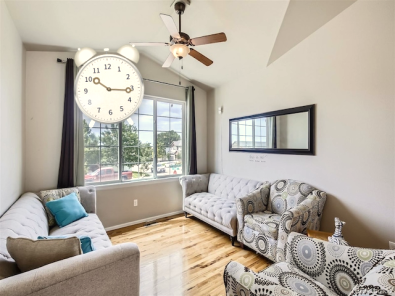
10:16
